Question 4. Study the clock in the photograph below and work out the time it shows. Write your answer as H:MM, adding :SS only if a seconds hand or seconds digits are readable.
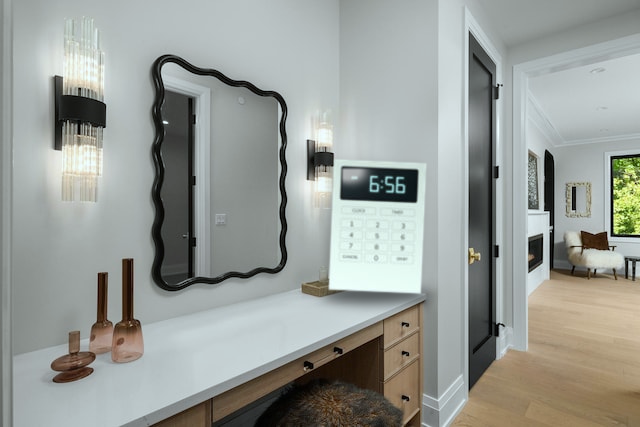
6:56
